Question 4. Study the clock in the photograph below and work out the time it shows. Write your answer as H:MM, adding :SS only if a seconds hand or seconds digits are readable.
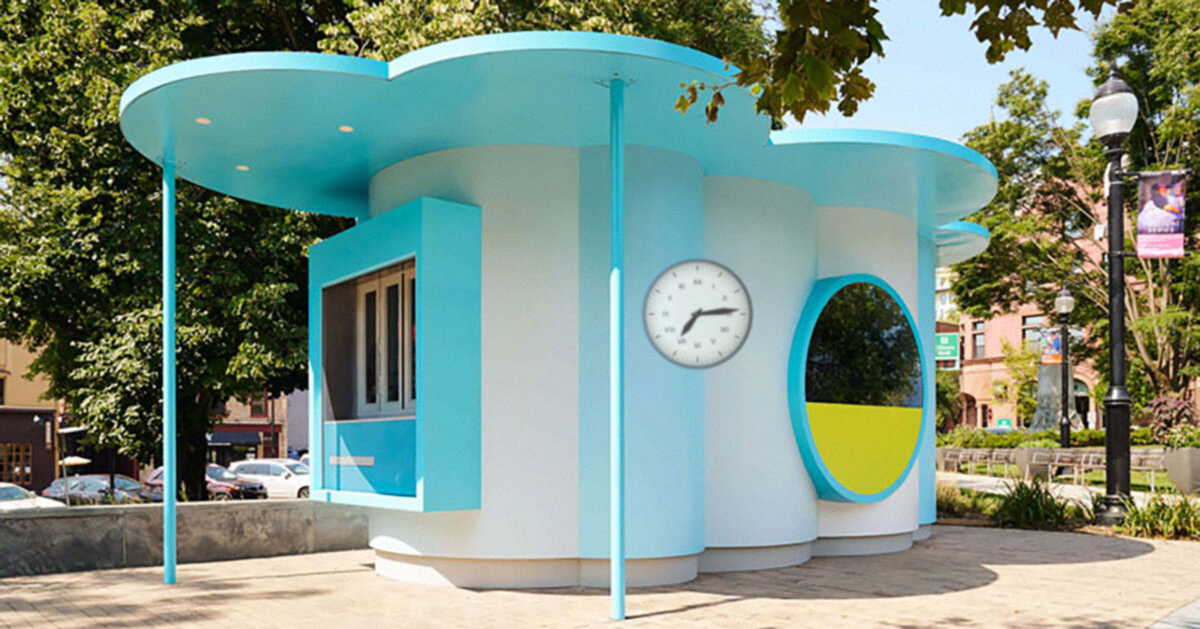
7:14
